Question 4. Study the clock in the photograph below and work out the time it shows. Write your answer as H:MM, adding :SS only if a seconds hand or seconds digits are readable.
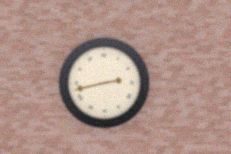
2:43
